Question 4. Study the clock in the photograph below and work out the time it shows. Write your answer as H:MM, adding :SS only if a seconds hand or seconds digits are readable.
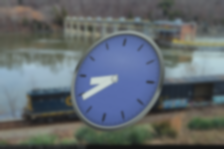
8:39
